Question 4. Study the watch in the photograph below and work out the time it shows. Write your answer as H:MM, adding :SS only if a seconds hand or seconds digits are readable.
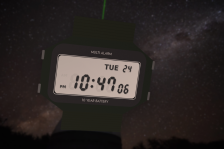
10:47:06
